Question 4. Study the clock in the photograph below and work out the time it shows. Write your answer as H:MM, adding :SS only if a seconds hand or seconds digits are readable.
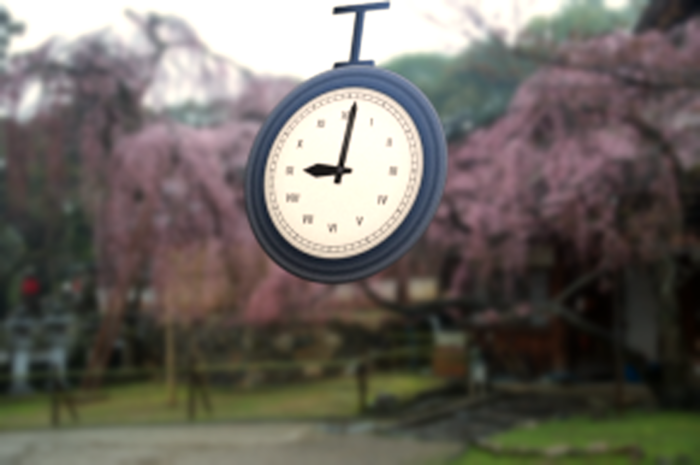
9:01
